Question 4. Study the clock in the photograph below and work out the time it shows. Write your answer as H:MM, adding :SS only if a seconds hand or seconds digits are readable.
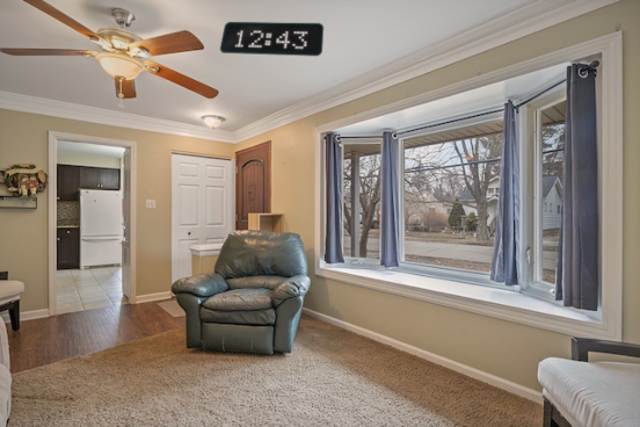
12:43
